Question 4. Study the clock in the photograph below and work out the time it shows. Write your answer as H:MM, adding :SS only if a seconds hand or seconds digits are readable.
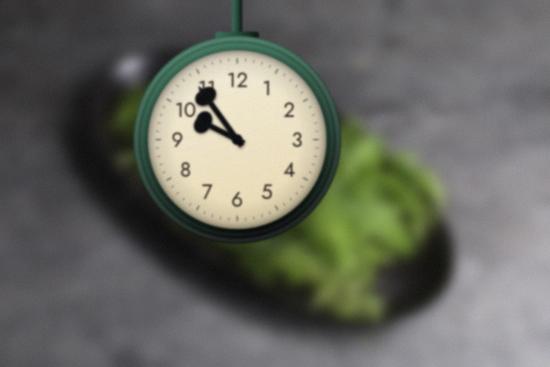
9:54
